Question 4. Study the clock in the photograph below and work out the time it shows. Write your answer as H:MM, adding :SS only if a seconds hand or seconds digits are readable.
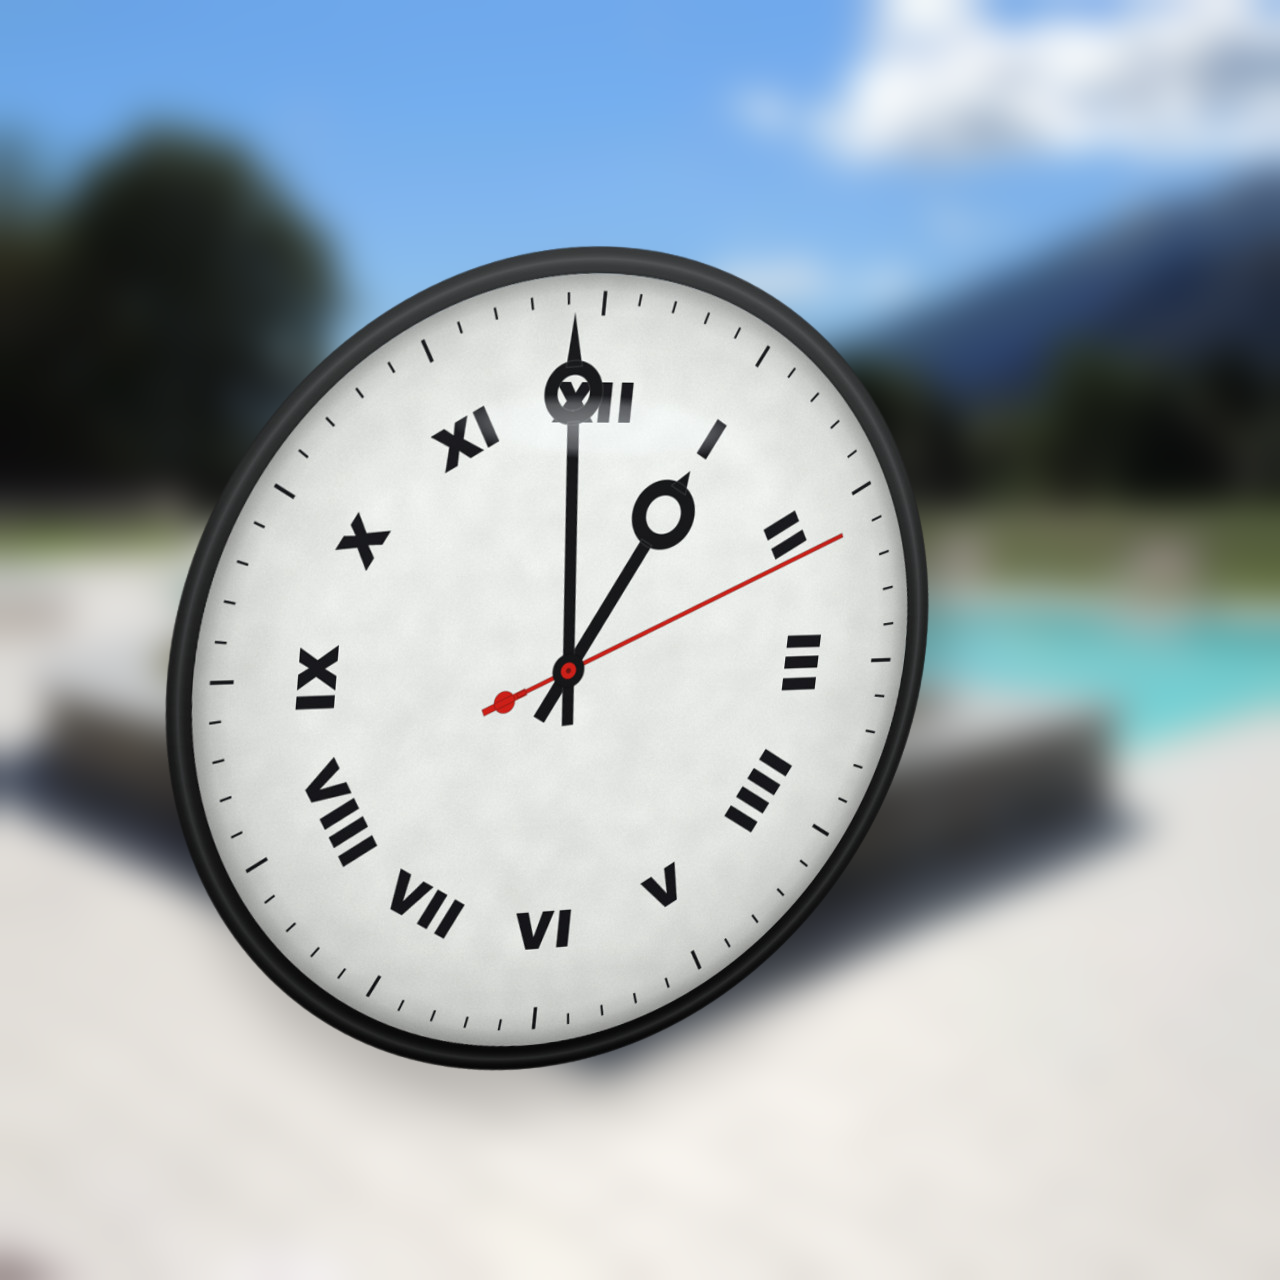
12:59:11
